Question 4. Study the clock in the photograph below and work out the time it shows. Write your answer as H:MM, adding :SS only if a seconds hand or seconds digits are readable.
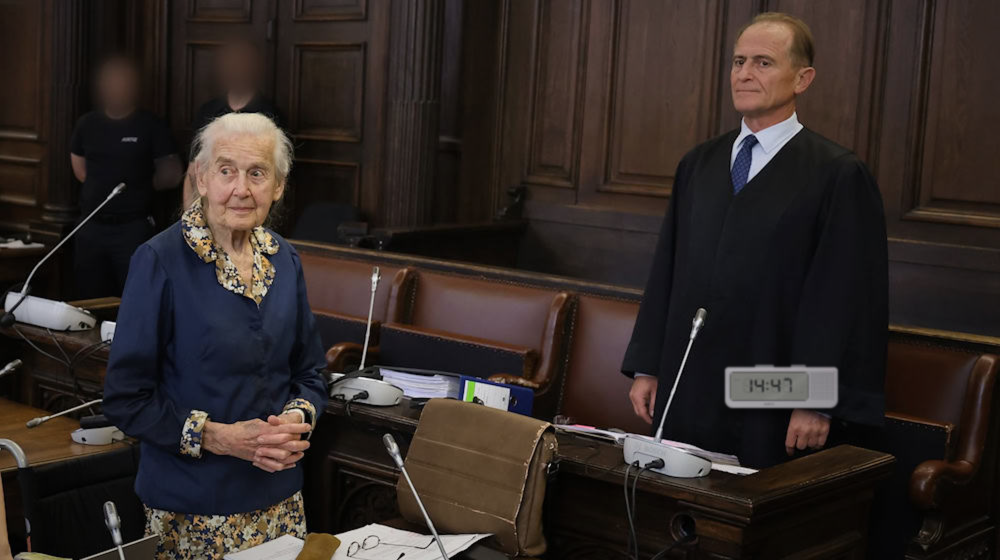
14:47
